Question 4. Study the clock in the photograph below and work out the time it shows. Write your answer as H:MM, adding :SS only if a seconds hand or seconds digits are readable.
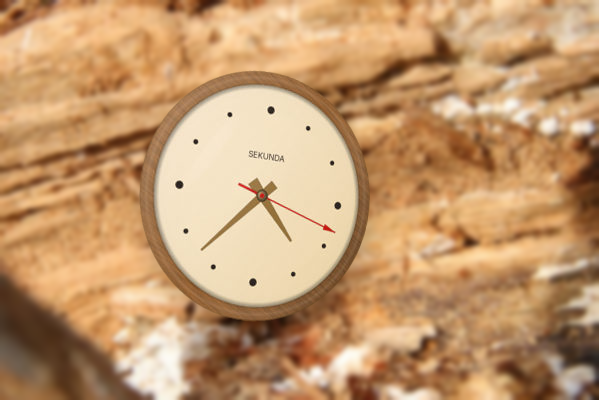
4:37:18
